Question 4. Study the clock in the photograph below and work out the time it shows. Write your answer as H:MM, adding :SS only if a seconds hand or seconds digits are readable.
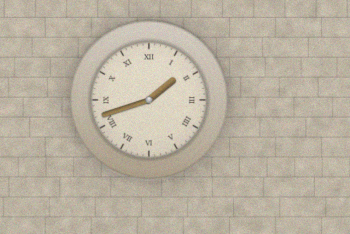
1:42
